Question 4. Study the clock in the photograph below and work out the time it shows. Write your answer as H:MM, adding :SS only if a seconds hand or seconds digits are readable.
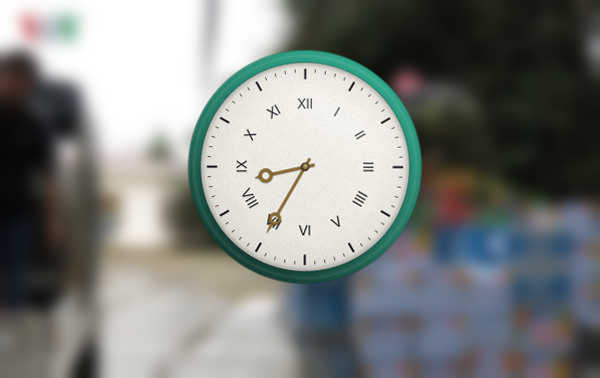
8:35
